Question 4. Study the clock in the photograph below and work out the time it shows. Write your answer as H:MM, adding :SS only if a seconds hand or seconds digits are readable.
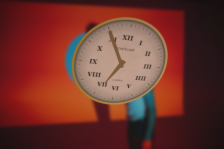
6:55
